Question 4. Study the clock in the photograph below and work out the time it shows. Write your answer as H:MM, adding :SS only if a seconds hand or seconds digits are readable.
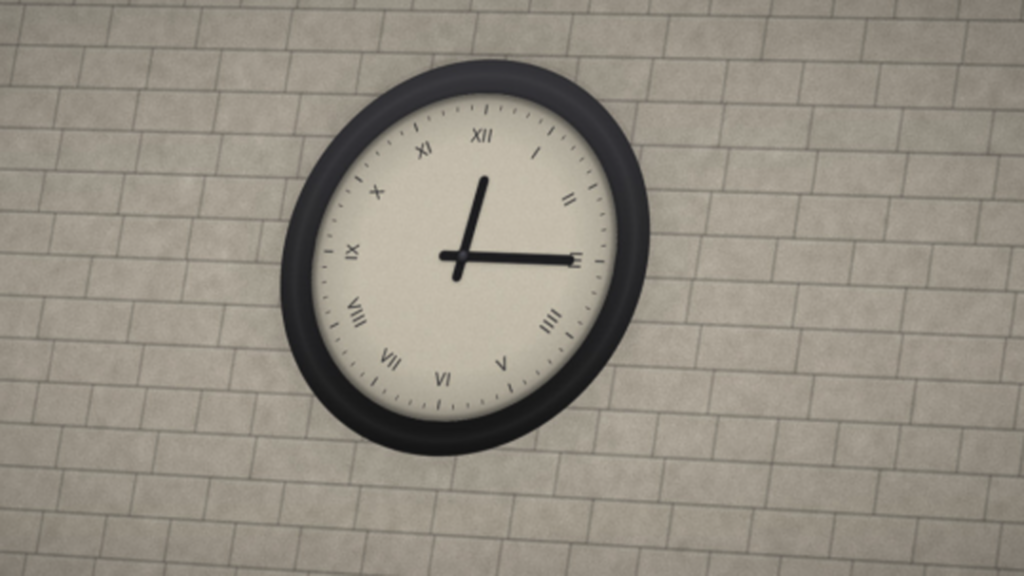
12:15
